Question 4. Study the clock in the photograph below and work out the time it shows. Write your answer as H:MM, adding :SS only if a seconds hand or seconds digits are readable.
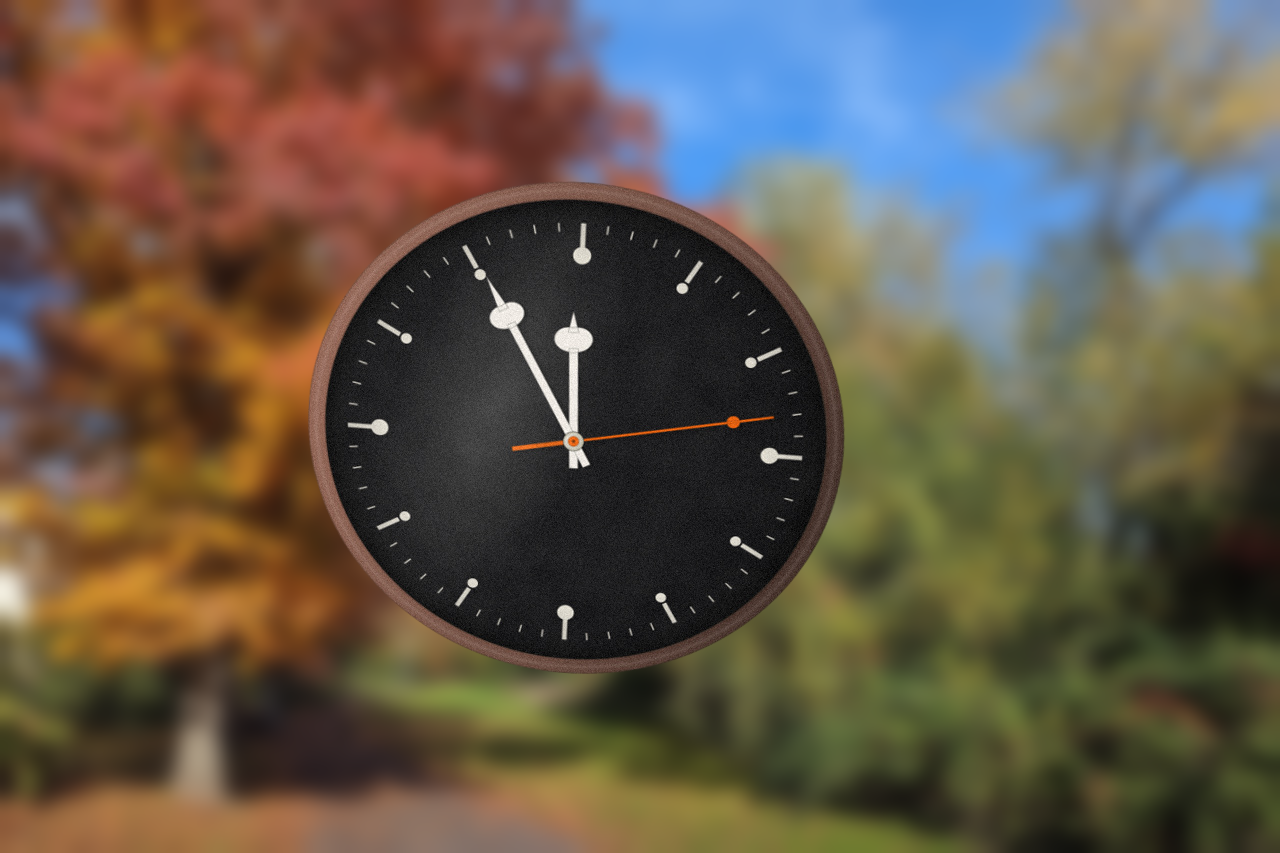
11:55:13
